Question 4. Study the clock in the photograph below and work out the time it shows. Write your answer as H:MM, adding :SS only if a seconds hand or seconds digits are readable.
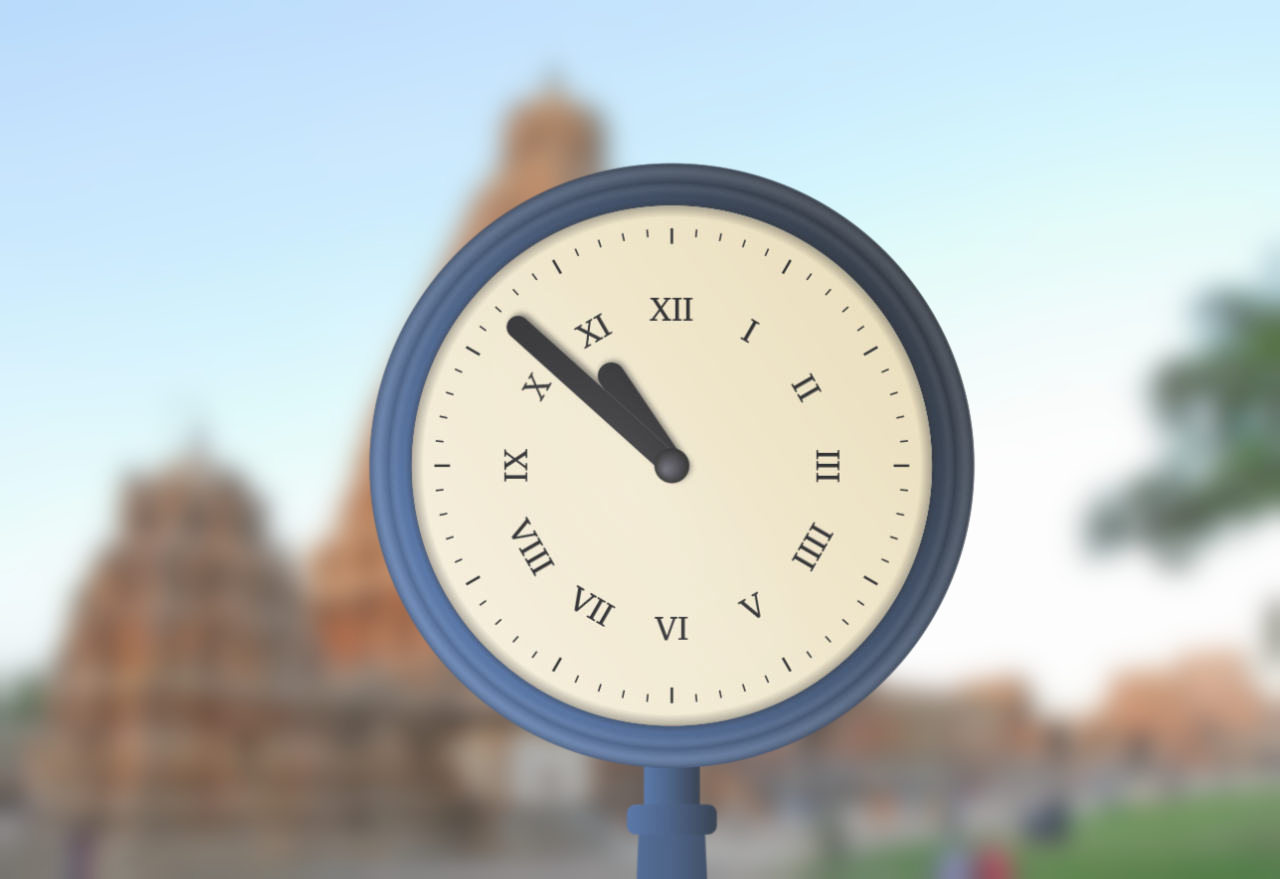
10:52
